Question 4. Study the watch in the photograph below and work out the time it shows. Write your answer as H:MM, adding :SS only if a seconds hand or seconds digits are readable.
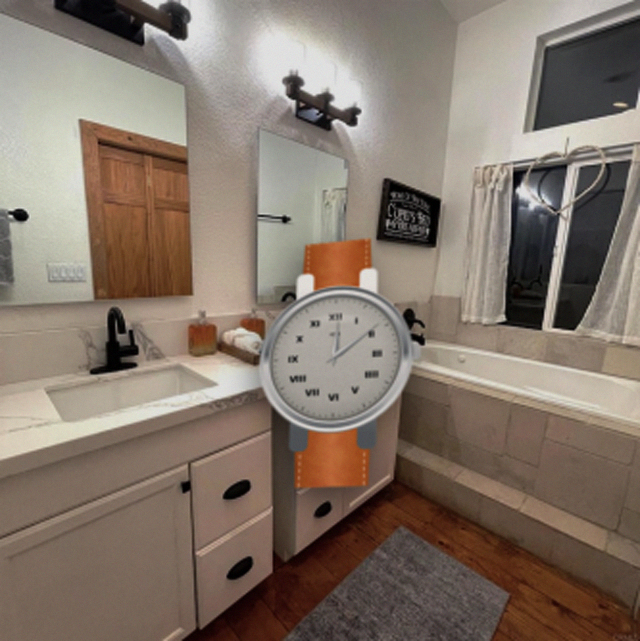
12:09
